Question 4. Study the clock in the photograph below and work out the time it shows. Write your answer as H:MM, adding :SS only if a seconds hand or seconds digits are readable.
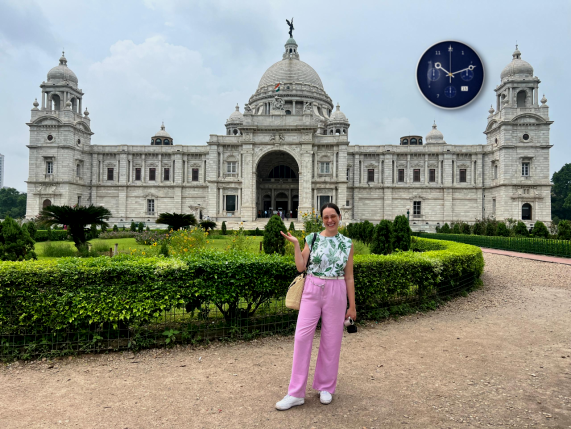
10:12
